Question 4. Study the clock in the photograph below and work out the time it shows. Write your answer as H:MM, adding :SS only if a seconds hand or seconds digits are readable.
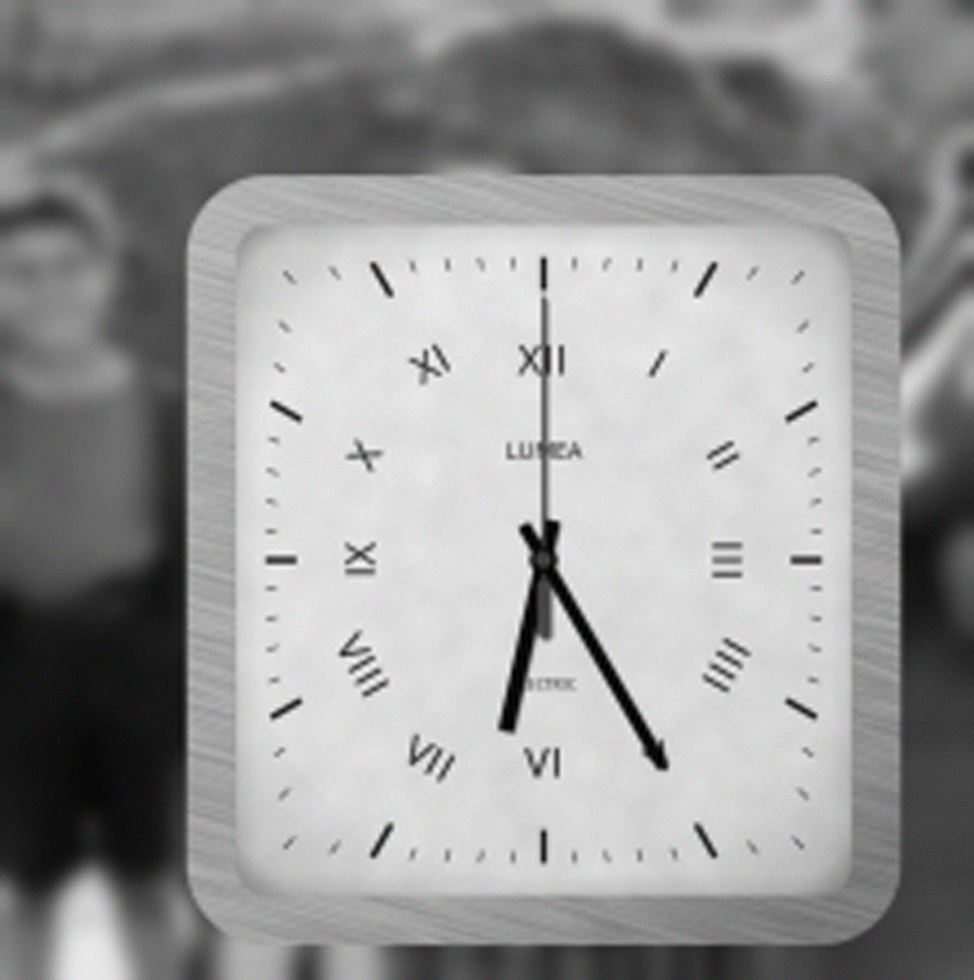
6:25:00
